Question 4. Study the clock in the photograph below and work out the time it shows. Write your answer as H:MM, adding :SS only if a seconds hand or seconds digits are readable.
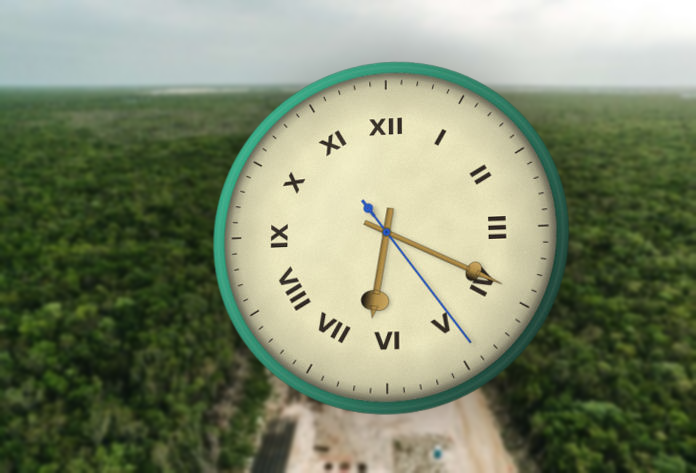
6:19:24
